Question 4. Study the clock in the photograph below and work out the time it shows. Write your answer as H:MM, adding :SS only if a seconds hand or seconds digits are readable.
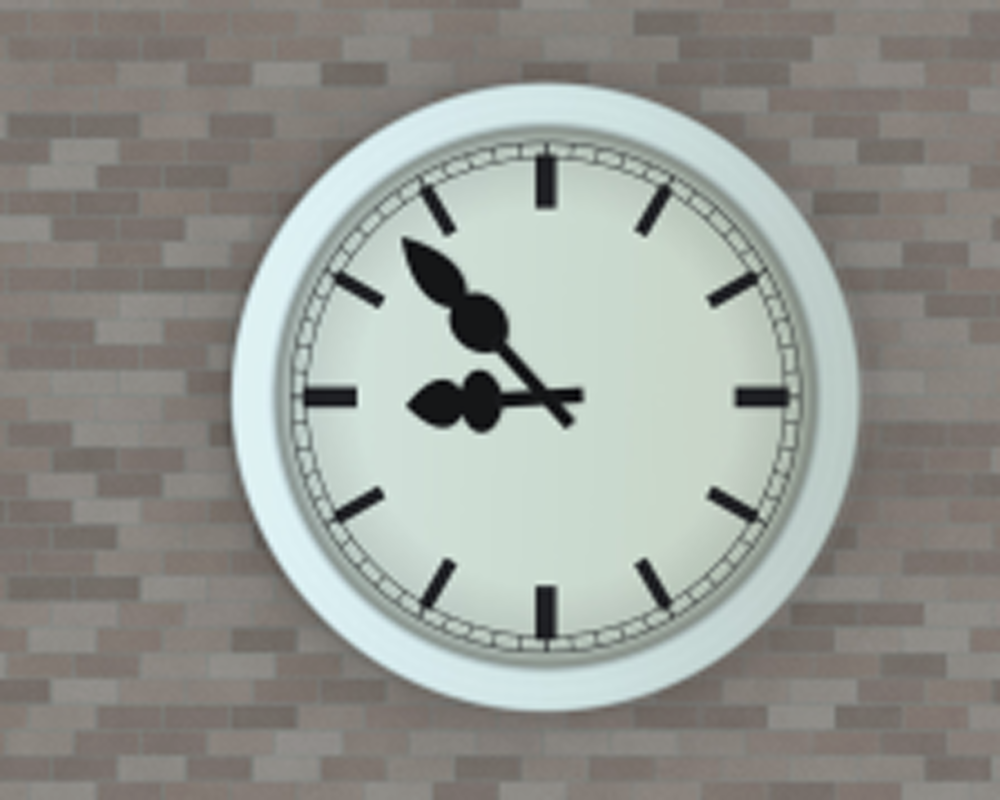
8:53
